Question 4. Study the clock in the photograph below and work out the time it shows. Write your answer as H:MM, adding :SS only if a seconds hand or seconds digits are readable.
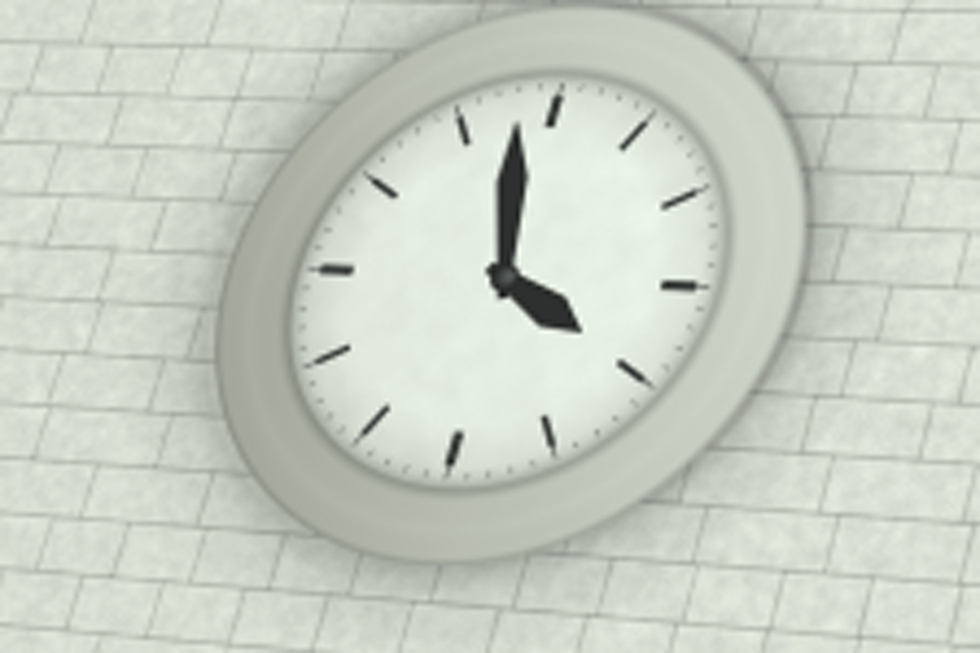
3:58
